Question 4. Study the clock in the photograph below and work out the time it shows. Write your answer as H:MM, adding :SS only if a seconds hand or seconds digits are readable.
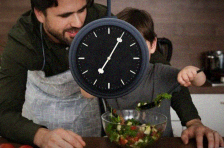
7:05
